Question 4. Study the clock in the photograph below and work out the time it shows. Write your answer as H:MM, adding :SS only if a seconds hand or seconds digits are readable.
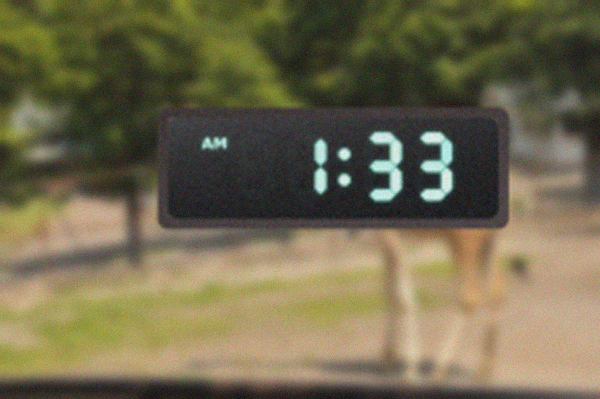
1:33
